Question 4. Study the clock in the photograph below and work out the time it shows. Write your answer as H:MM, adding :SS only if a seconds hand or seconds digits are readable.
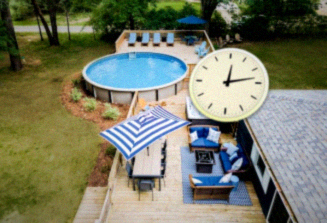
12:13
